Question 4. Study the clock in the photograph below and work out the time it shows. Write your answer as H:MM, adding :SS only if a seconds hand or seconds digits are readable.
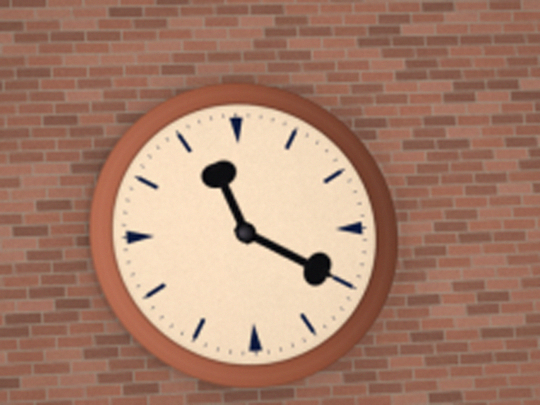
11:20
